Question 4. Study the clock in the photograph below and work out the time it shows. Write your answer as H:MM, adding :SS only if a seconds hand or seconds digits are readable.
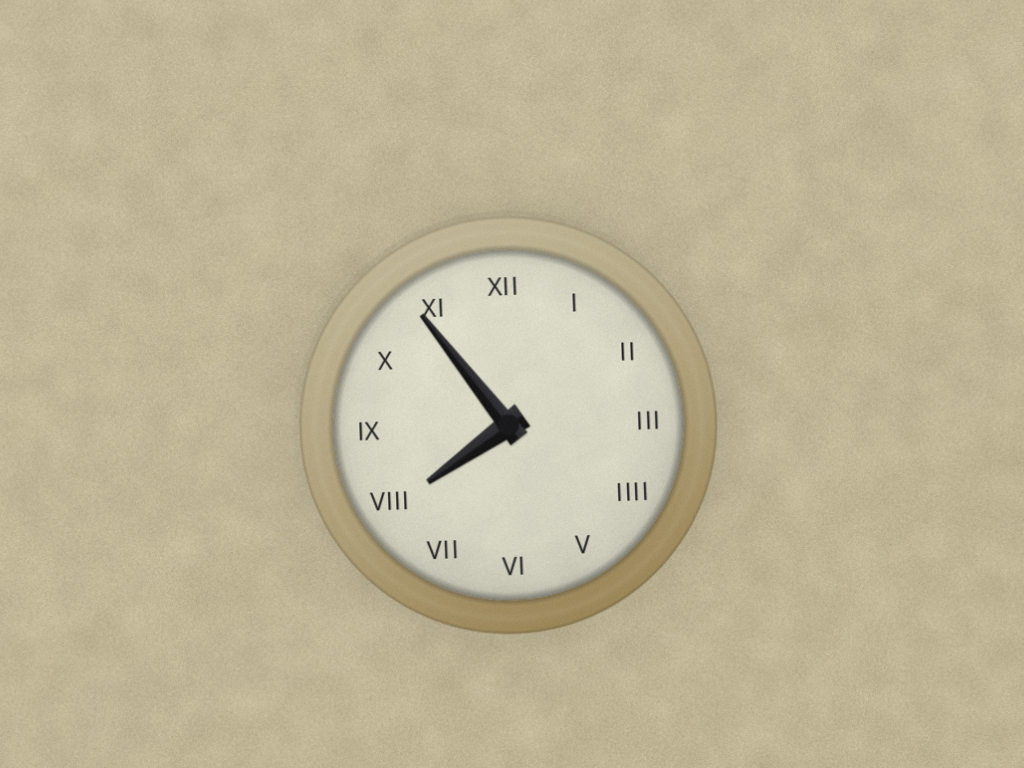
7:54
